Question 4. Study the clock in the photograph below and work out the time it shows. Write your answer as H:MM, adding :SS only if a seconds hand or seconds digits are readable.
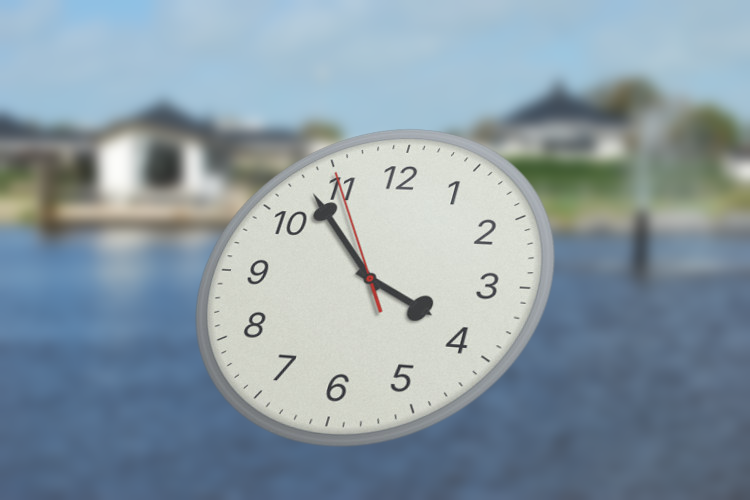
3:52:55
